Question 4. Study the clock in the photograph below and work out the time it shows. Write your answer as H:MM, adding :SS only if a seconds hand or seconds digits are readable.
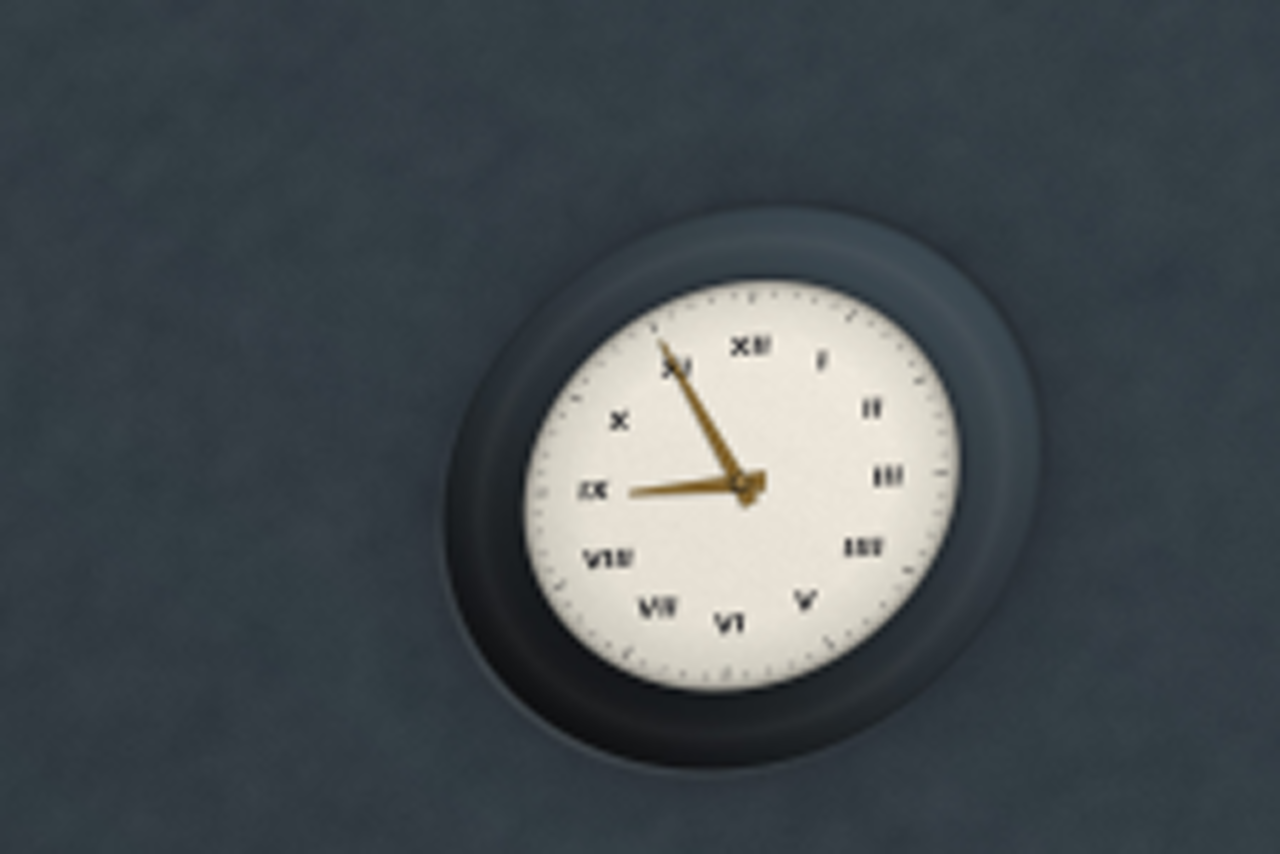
8:55
